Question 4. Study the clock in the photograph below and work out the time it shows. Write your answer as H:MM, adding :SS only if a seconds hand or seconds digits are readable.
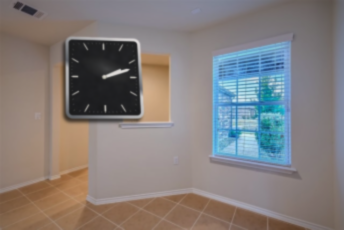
2:12
